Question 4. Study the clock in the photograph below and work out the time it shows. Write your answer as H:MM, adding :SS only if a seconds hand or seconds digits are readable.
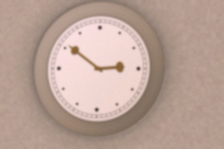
2:51
